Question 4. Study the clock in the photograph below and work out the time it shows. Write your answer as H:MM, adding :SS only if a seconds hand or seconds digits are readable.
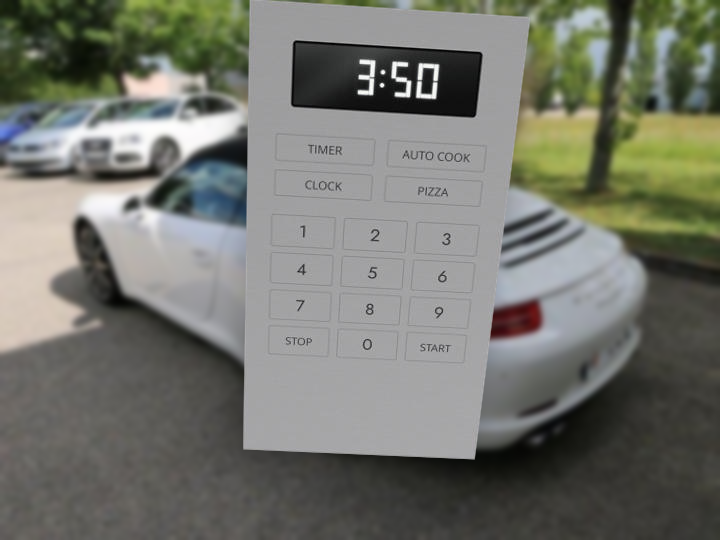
3:50
